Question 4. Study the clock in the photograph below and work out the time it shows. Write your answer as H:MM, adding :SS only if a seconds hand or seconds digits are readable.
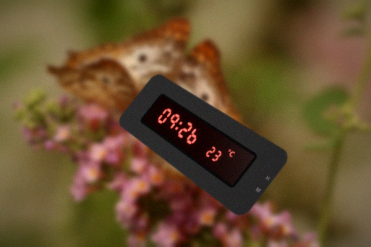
9:26
